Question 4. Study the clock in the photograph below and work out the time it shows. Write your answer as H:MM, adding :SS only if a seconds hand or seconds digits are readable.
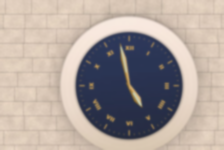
4:58
